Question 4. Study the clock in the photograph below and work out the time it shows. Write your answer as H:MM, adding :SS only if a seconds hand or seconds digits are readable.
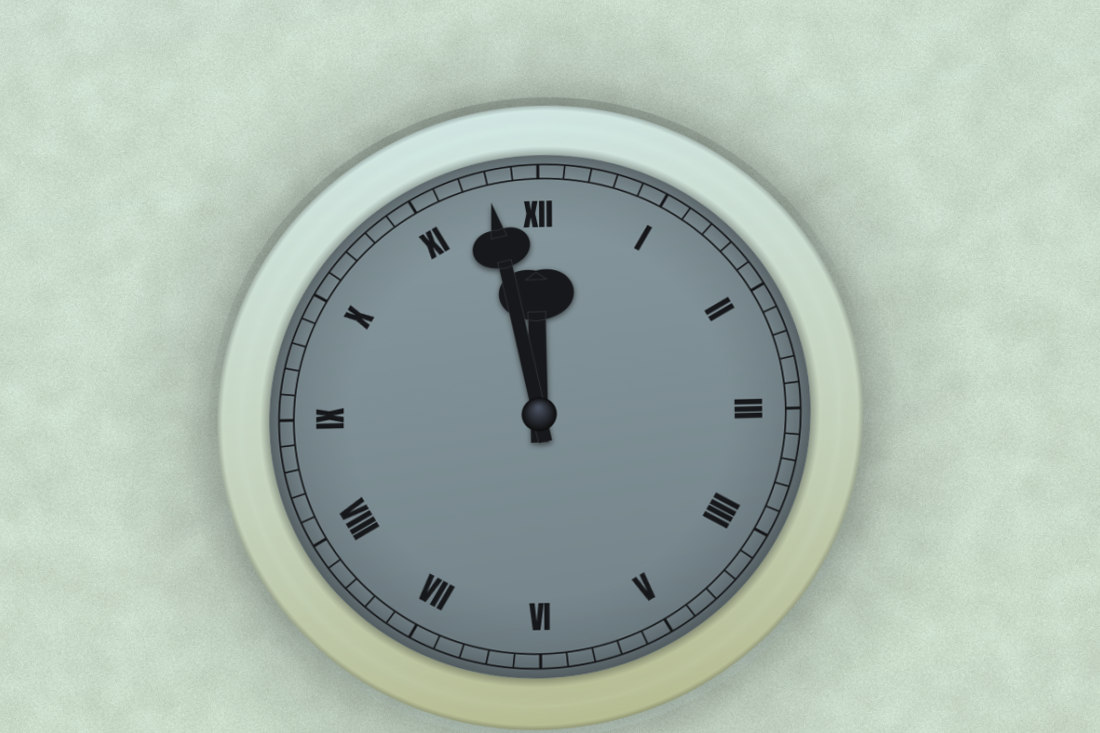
11:58
